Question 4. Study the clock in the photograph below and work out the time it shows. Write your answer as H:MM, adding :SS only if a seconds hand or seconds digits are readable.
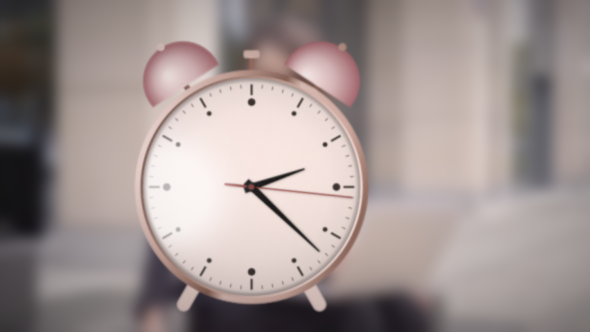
2:22:16
